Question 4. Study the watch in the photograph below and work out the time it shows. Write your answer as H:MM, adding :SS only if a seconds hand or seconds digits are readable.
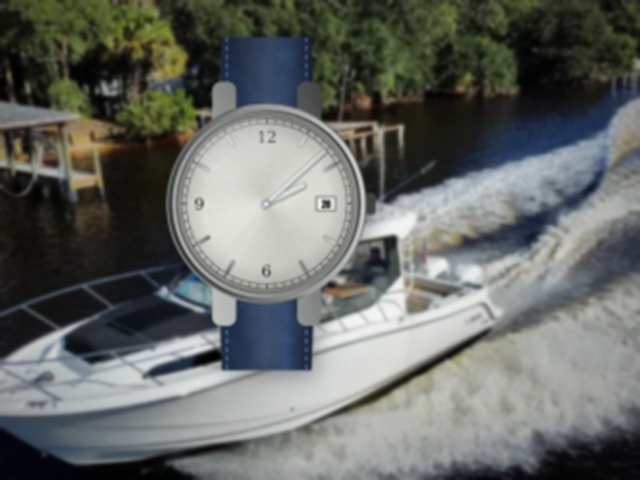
2:08
